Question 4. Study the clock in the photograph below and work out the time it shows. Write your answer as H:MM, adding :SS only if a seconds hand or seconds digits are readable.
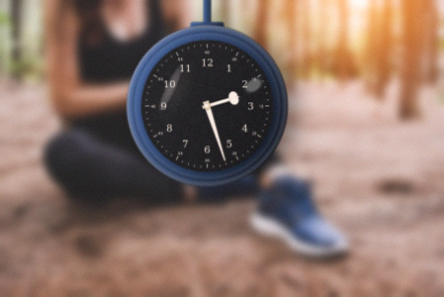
2:27
